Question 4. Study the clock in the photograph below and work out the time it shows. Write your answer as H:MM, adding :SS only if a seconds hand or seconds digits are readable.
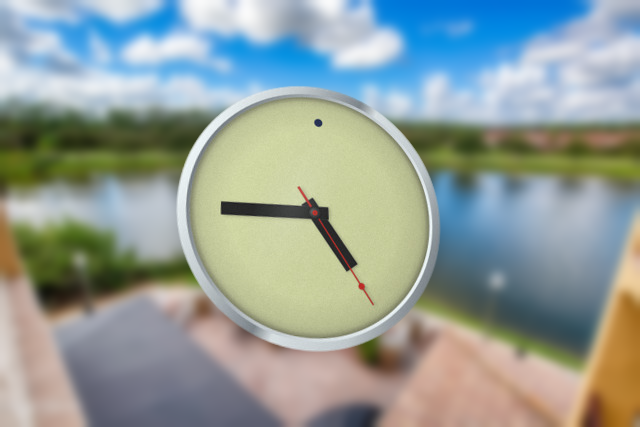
4:44:24
